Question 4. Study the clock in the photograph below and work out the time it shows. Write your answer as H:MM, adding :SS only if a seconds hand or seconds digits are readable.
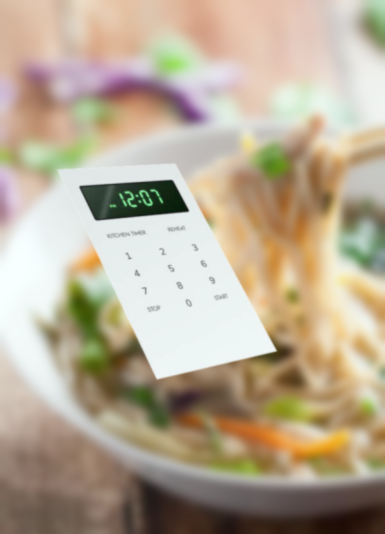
12:07
